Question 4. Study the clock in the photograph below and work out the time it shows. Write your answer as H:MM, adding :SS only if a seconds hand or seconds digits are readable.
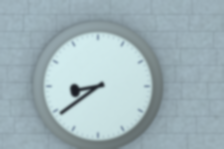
8:39
